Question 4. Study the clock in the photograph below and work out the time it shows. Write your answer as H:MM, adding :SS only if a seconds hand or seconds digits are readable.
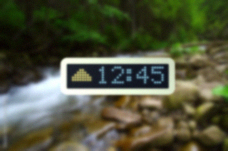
12:45
